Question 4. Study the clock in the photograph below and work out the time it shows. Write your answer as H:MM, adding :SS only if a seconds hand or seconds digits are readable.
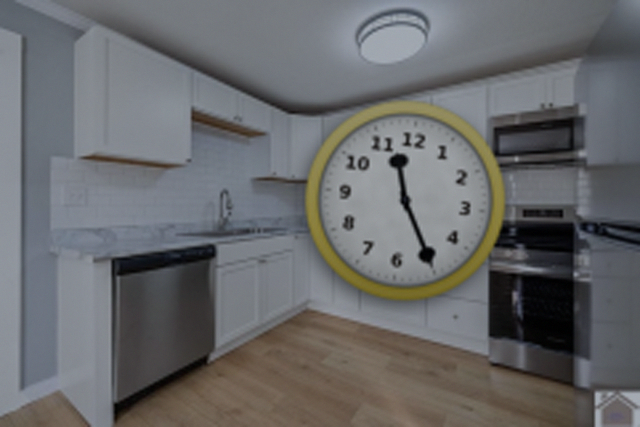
11:25
